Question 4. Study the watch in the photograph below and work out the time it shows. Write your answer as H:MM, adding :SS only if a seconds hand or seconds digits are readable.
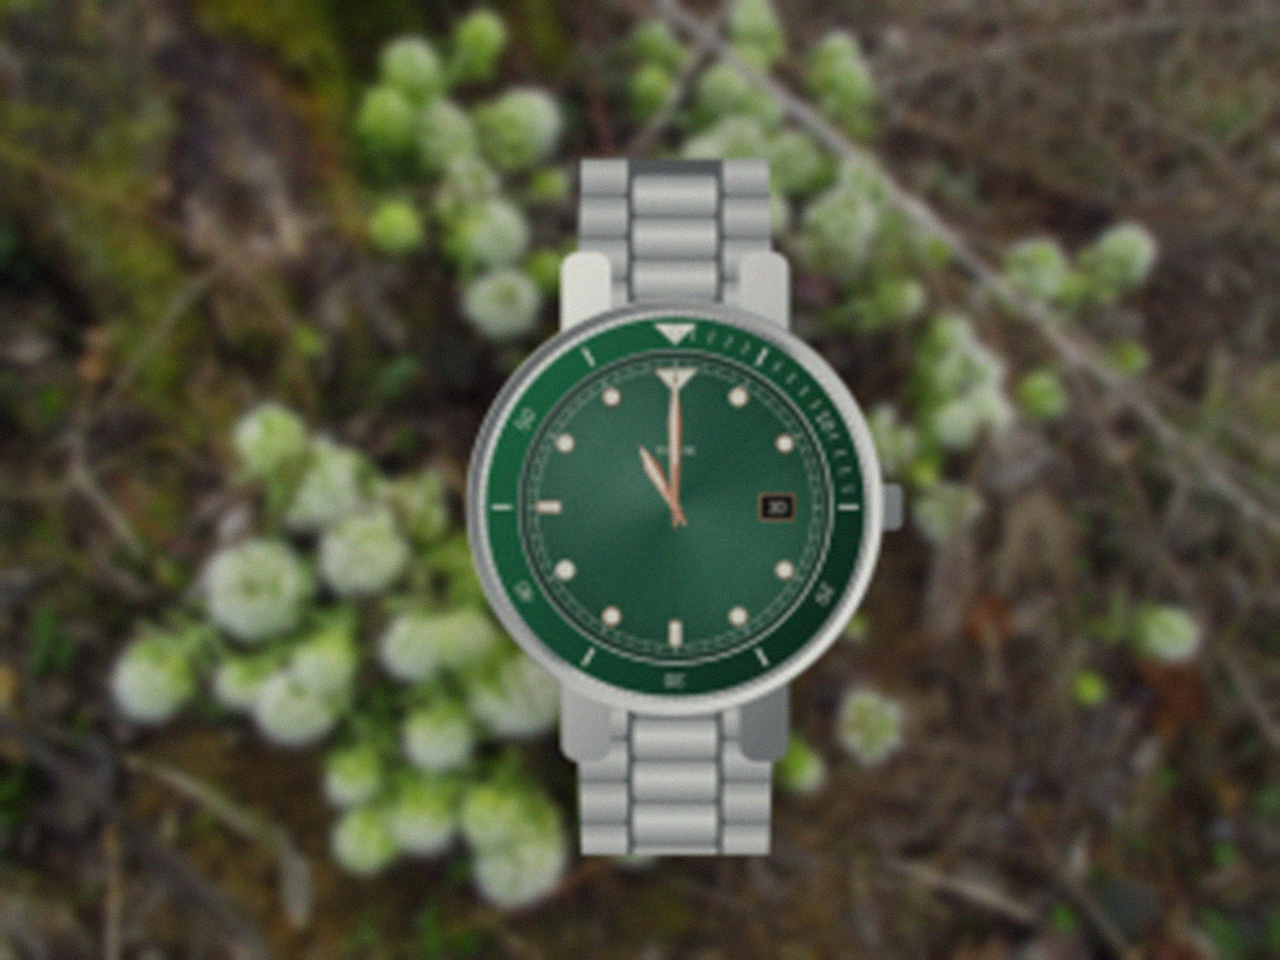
11:00
